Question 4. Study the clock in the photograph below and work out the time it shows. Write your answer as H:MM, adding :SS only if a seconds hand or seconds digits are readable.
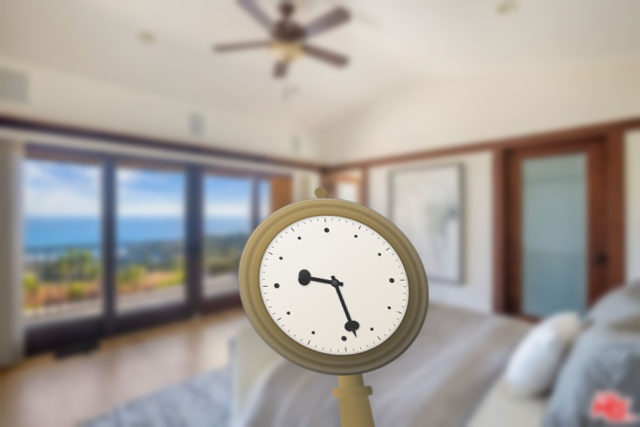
9:28
